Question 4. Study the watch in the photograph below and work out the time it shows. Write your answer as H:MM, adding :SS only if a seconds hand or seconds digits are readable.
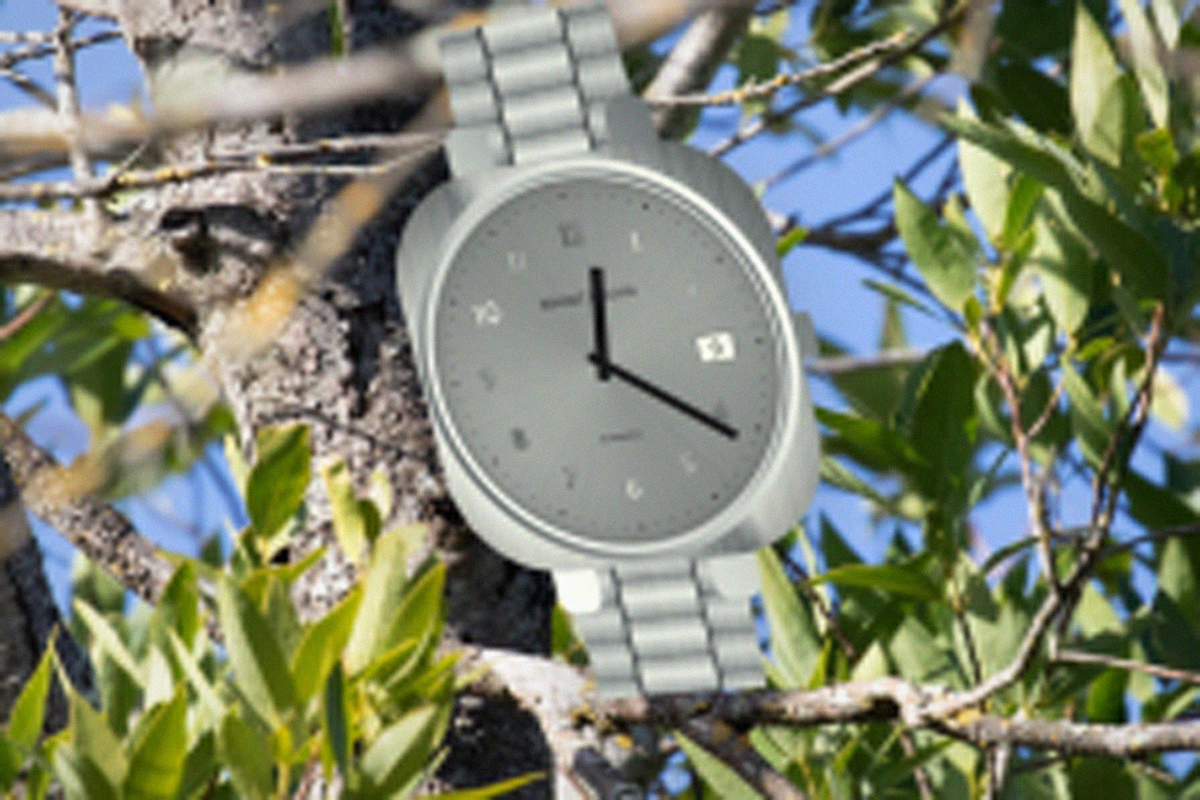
12:21
